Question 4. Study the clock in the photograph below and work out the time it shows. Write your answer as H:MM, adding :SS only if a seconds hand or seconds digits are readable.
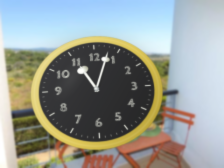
11:03
